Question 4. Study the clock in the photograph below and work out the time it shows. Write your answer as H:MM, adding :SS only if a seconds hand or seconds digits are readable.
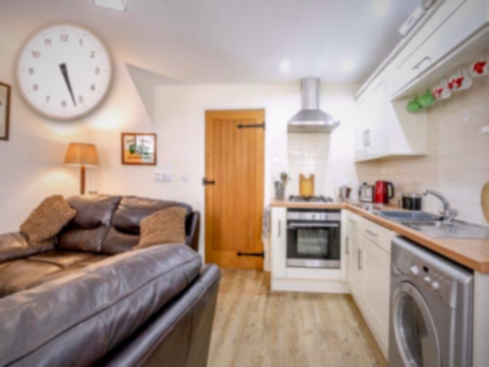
5:27
